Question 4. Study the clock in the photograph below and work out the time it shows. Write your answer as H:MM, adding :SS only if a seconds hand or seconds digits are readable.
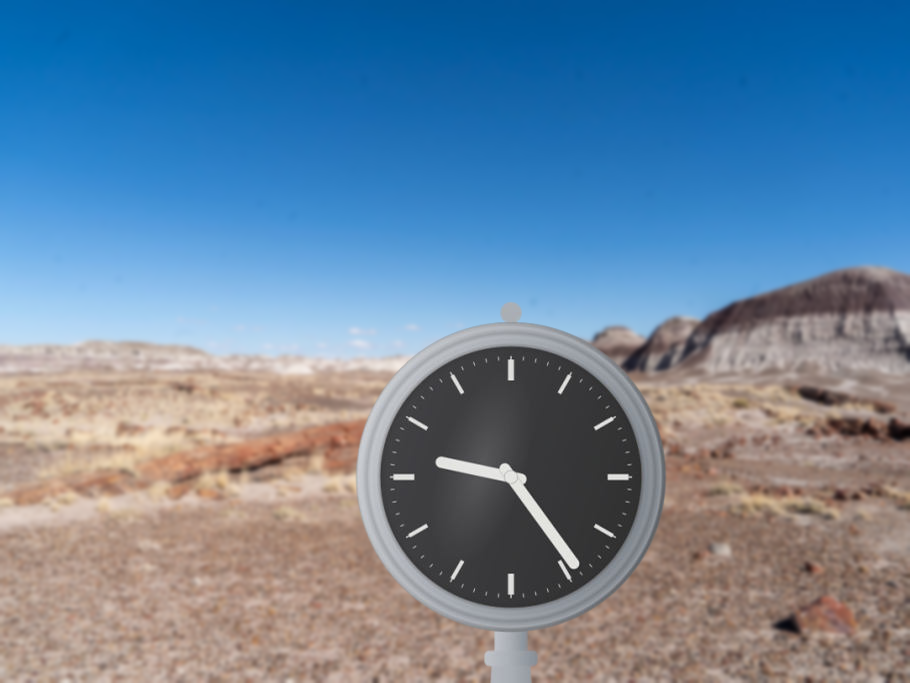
9:24
